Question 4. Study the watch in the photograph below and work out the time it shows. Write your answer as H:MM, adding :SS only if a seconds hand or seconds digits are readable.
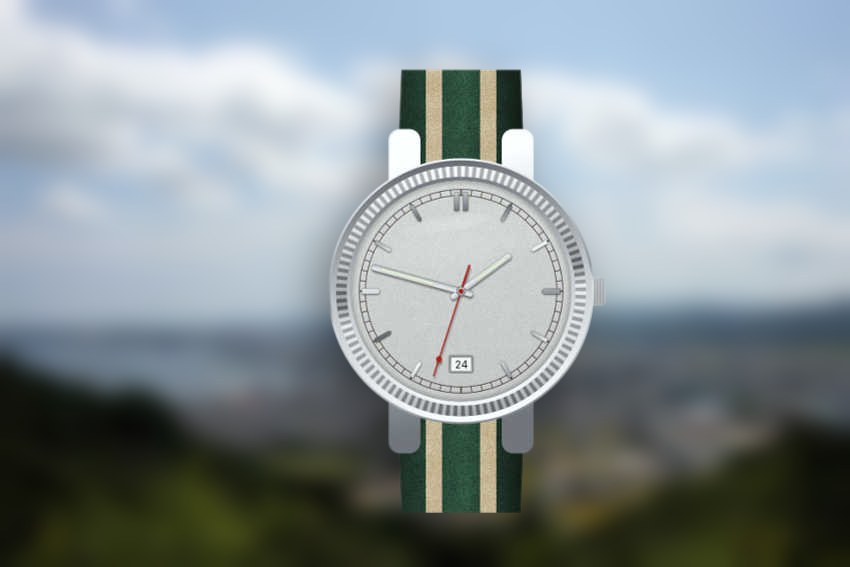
1:47:33
